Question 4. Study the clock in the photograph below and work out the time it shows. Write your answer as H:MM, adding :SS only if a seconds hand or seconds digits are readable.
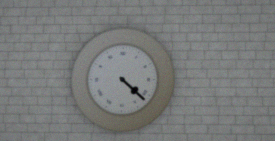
4:22
